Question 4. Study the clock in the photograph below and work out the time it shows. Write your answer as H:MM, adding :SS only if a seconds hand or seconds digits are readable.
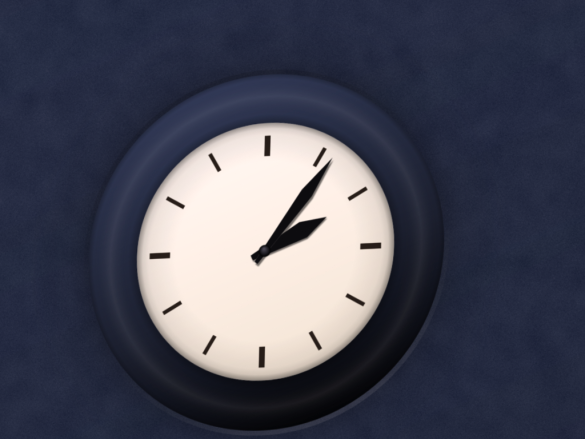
2:06
